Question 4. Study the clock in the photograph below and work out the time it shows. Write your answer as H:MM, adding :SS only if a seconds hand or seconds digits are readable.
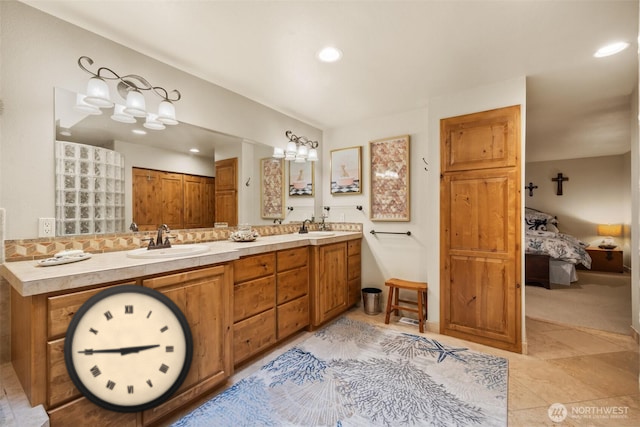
2:45
